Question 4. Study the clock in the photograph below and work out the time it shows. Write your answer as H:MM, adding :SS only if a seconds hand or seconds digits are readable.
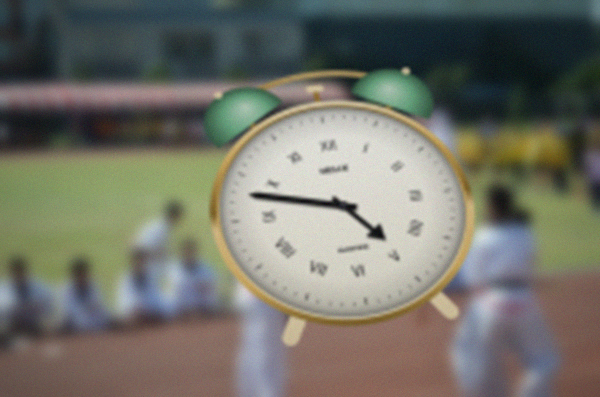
4:48
